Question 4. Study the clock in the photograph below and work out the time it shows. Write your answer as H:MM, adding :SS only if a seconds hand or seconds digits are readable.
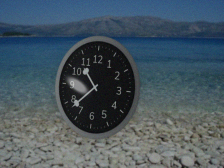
10:38
